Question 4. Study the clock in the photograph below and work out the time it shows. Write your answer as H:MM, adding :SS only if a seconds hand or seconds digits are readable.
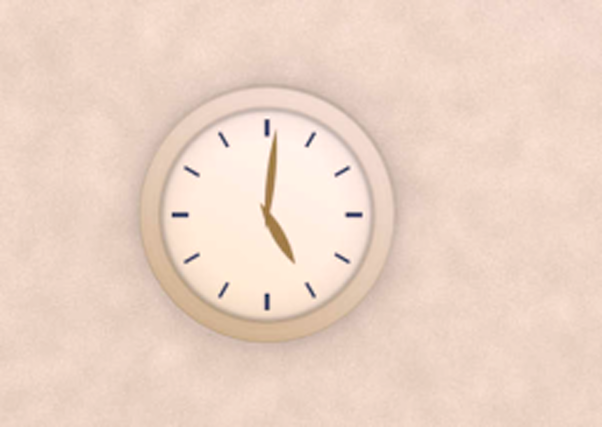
5:01
